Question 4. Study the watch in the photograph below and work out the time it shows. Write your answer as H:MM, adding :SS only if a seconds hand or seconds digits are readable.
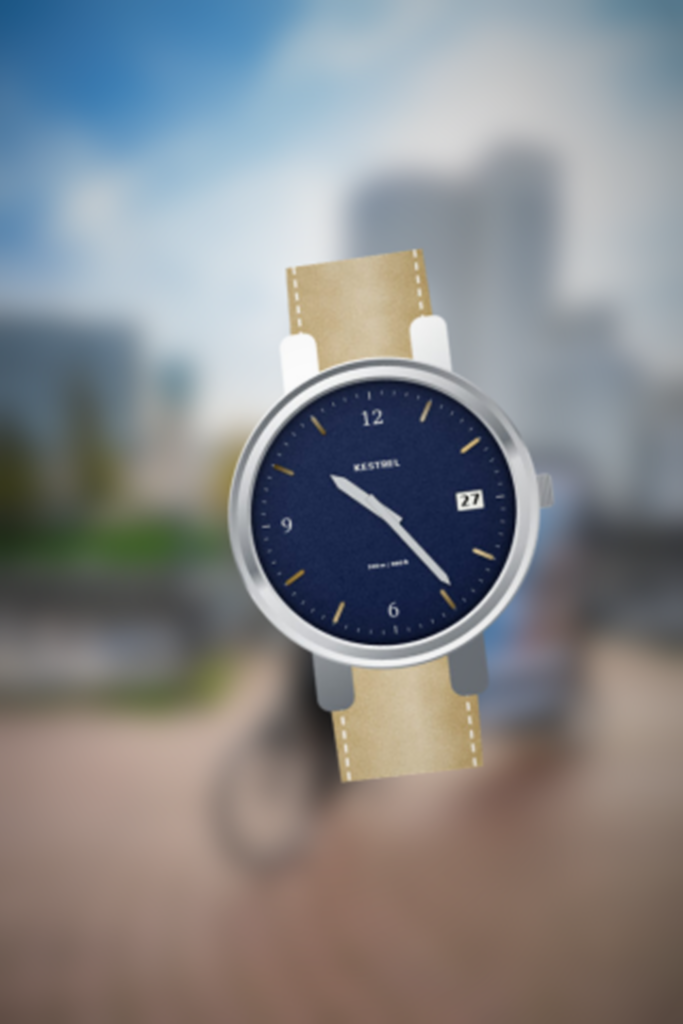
10:24
